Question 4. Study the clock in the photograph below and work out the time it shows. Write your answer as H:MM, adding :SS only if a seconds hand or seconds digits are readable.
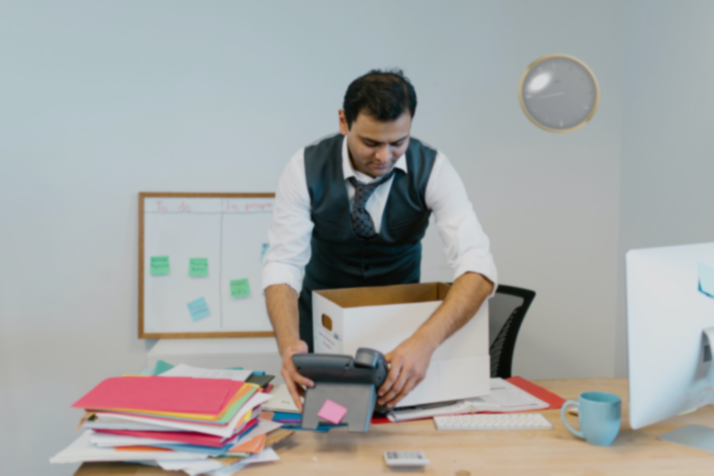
8:44
